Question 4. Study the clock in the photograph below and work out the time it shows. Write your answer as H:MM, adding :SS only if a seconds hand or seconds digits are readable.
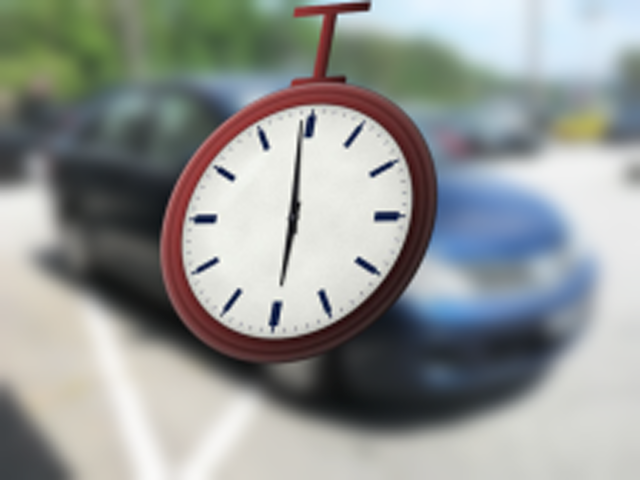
5:59
